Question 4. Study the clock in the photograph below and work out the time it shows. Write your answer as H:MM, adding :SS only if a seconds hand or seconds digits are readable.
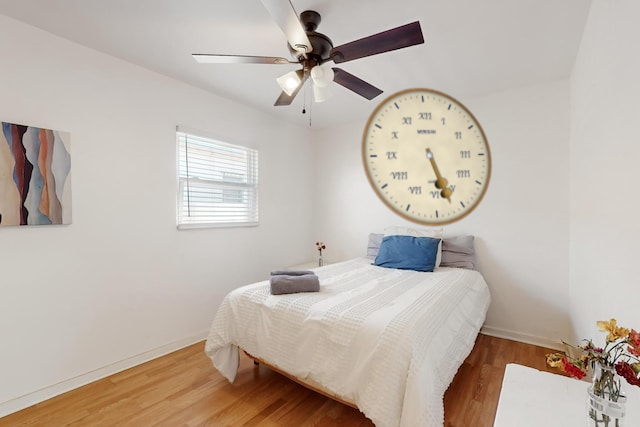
5:27
